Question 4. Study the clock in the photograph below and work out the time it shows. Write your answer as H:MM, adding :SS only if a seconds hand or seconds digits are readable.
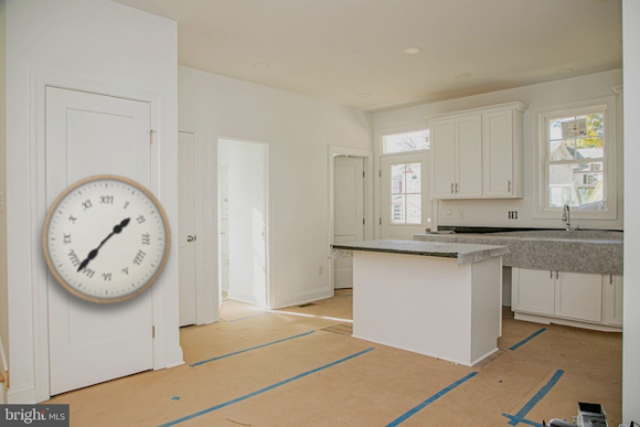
1:37
